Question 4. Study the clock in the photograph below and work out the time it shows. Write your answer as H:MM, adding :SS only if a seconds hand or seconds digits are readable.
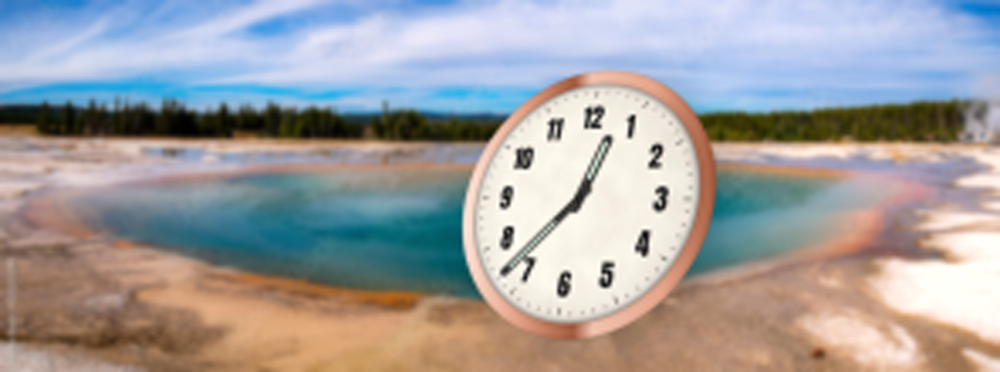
12:37
